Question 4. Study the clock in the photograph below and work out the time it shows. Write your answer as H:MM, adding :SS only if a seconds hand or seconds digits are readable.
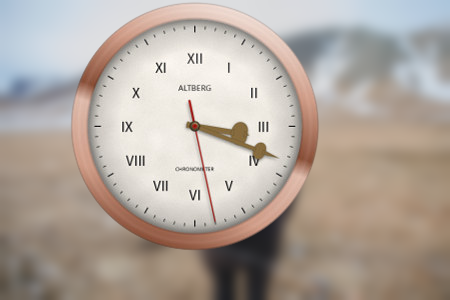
3:18:28
